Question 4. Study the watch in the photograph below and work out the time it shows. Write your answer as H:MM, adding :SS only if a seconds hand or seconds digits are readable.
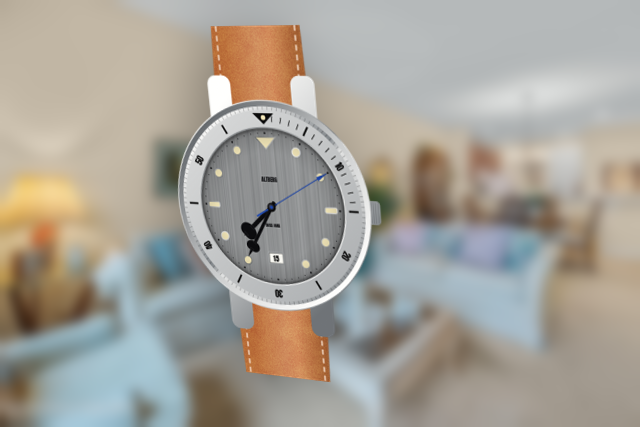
7:35:10
